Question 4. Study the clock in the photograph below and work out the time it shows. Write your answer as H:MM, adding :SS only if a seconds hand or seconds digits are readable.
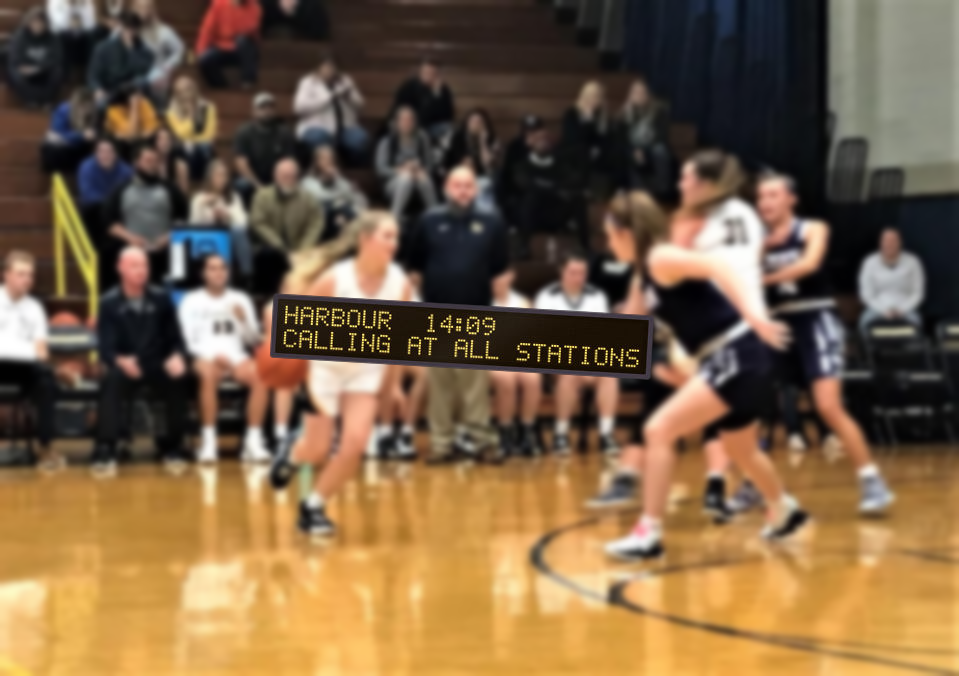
14:09
